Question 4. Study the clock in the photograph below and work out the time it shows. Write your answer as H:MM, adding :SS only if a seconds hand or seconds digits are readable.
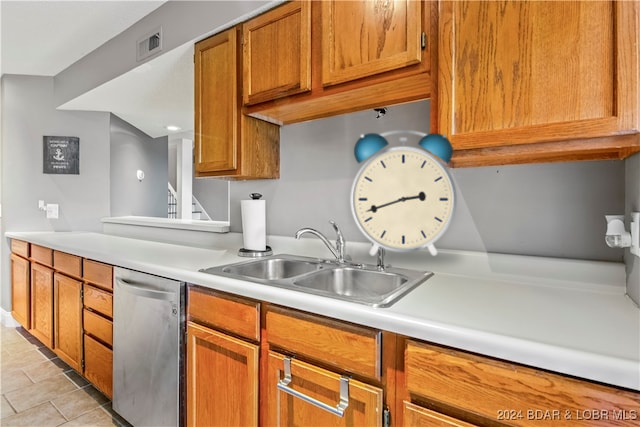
2:42
